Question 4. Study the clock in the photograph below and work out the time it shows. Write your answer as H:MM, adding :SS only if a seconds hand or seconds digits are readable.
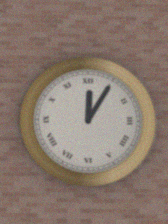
12:05
